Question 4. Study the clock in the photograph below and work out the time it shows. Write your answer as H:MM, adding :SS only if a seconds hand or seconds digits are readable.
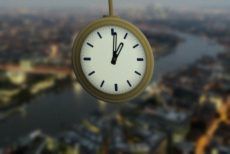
1:01
